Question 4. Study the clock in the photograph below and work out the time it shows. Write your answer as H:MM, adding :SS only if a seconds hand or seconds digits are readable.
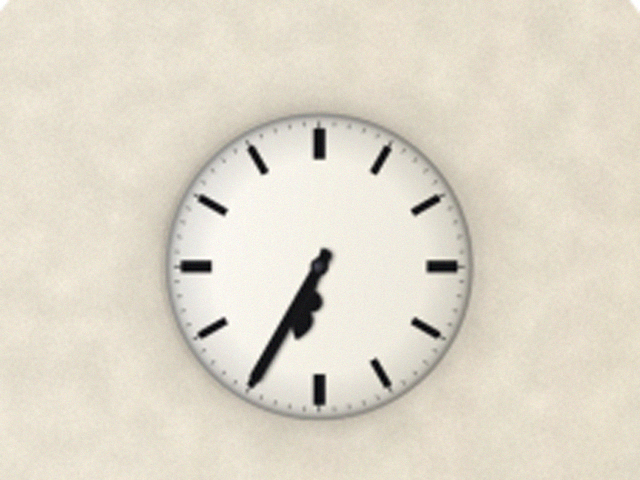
6:35
